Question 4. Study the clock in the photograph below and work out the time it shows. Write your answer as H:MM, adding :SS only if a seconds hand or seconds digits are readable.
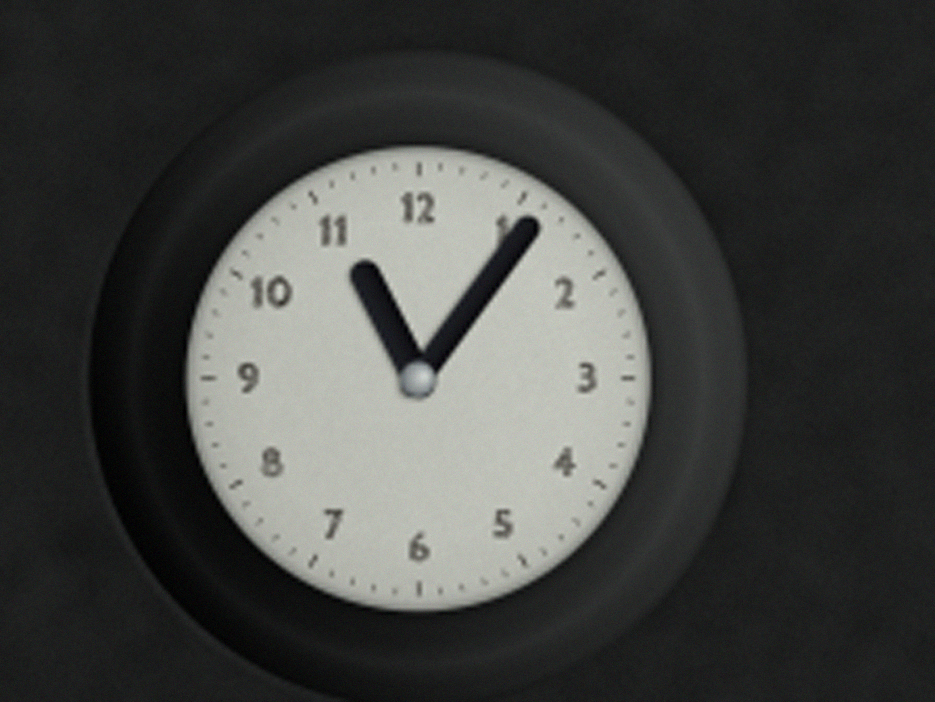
11:06
